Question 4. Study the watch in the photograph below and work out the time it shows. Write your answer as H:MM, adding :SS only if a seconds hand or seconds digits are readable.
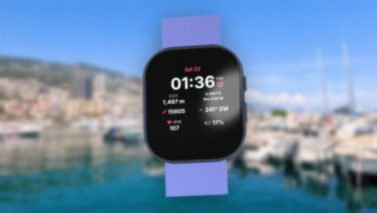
1:36
